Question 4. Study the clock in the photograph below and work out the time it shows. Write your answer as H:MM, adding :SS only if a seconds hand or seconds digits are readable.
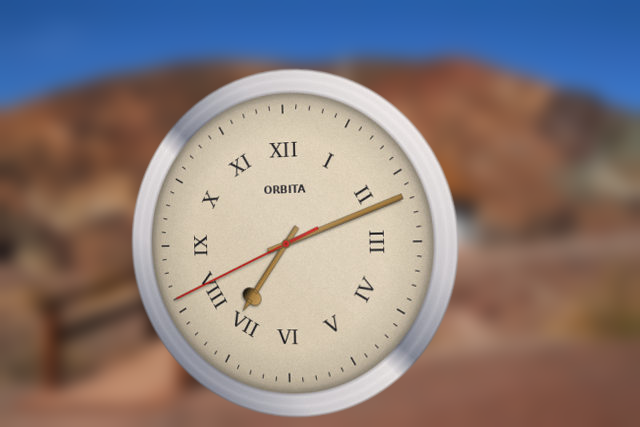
7:11:41
